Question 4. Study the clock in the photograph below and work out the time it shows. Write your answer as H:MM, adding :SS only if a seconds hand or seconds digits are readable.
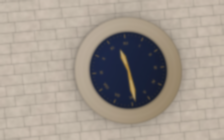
11:29
